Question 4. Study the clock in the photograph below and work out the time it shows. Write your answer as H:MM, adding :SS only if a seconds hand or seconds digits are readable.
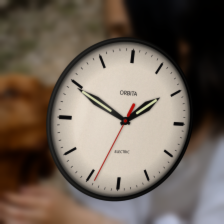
1:49:34
